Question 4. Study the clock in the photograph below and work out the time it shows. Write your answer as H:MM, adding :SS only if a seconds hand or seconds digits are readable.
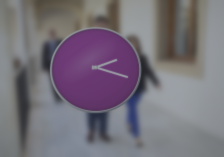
2:18
